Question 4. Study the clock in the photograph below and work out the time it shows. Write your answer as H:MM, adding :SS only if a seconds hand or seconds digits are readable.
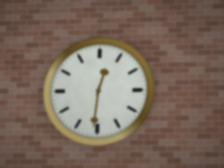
12:31
